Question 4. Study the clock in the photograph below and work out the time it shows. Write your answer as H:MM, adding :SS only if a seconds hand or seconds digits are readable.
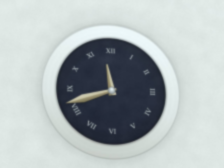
11:42
